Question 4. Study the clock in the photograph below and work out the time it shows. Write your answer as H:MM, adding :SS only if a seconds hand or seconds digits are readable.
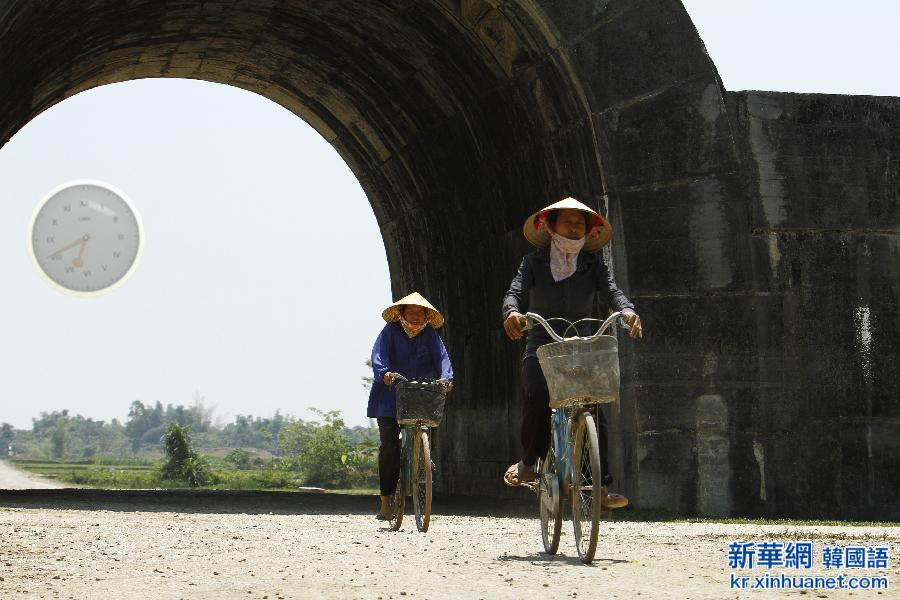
6:41
